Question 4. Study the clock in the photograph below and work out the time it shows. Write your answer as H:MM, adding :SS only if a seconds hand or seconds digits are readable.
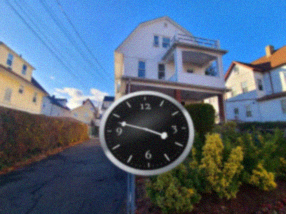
3:48
